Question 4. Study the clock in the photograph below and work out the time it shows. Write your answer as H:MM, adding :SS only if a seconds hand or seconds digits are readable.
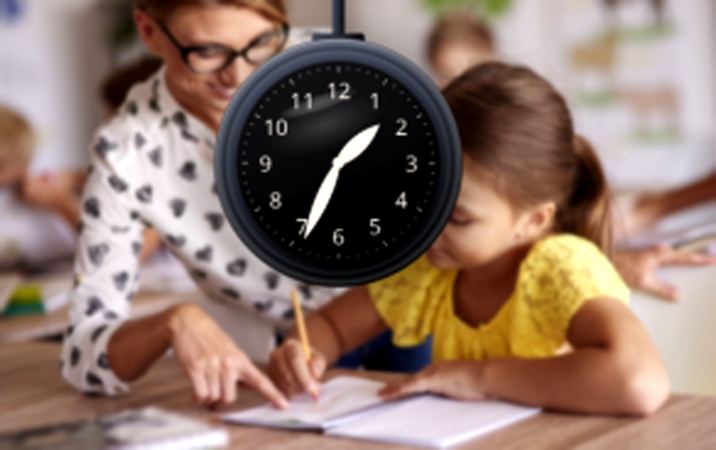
1:34
